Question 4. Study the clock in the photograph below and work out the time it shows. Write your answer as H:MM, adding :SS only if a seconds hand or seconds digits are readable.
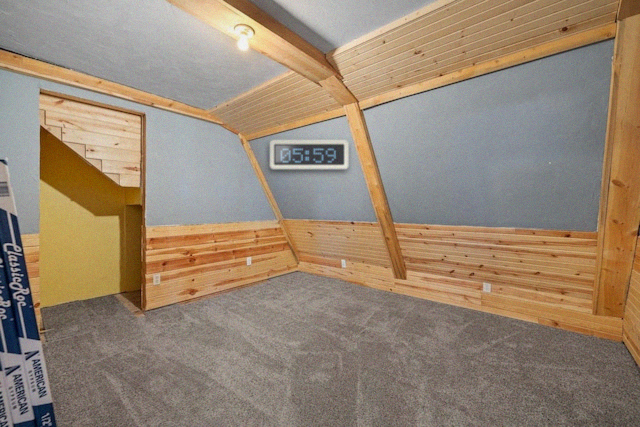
5:59
